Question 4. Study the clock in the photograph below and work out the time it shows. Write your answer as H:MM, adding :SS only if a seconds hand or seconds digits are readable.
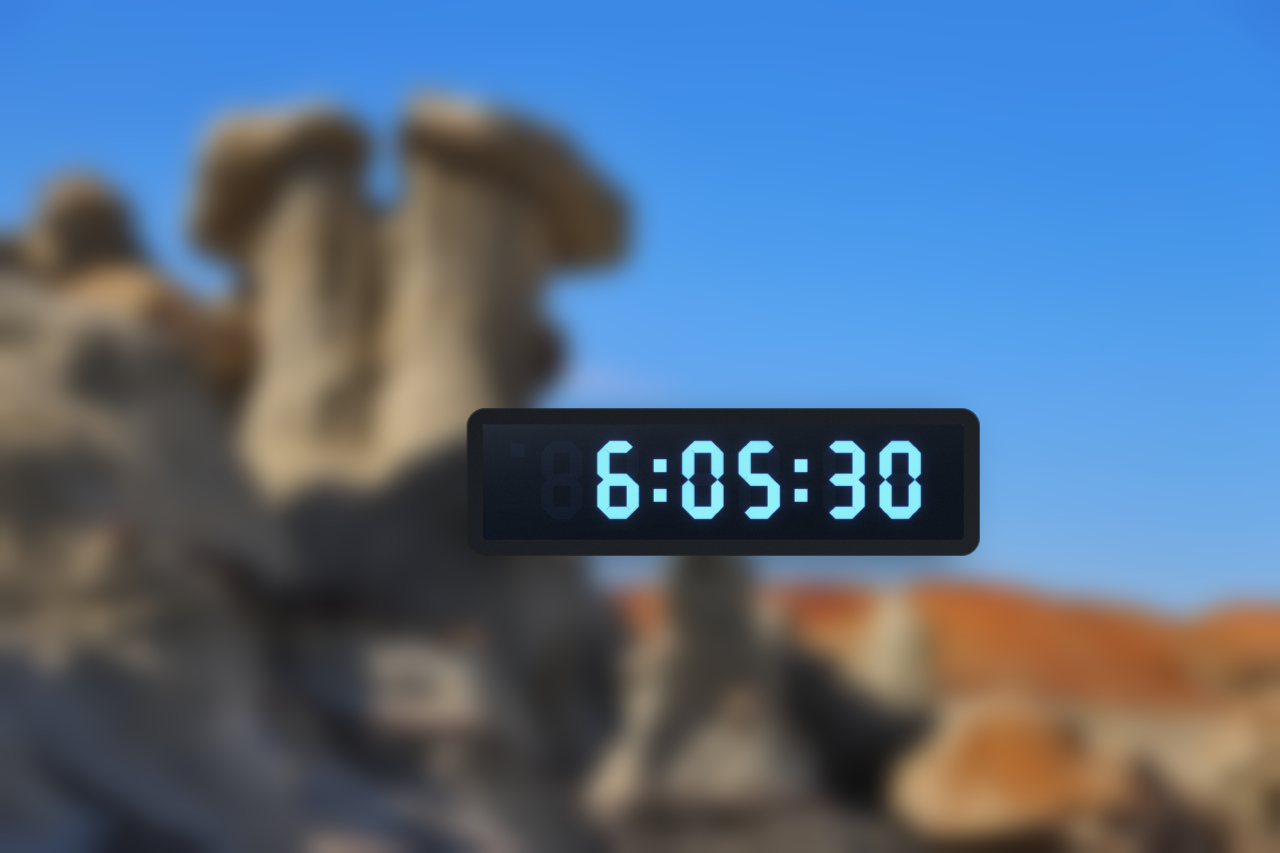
6:05:30
